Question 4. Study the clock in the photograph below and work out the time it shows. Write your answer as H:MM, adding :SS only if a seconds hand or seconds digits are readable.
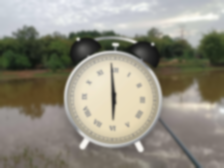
5:59
